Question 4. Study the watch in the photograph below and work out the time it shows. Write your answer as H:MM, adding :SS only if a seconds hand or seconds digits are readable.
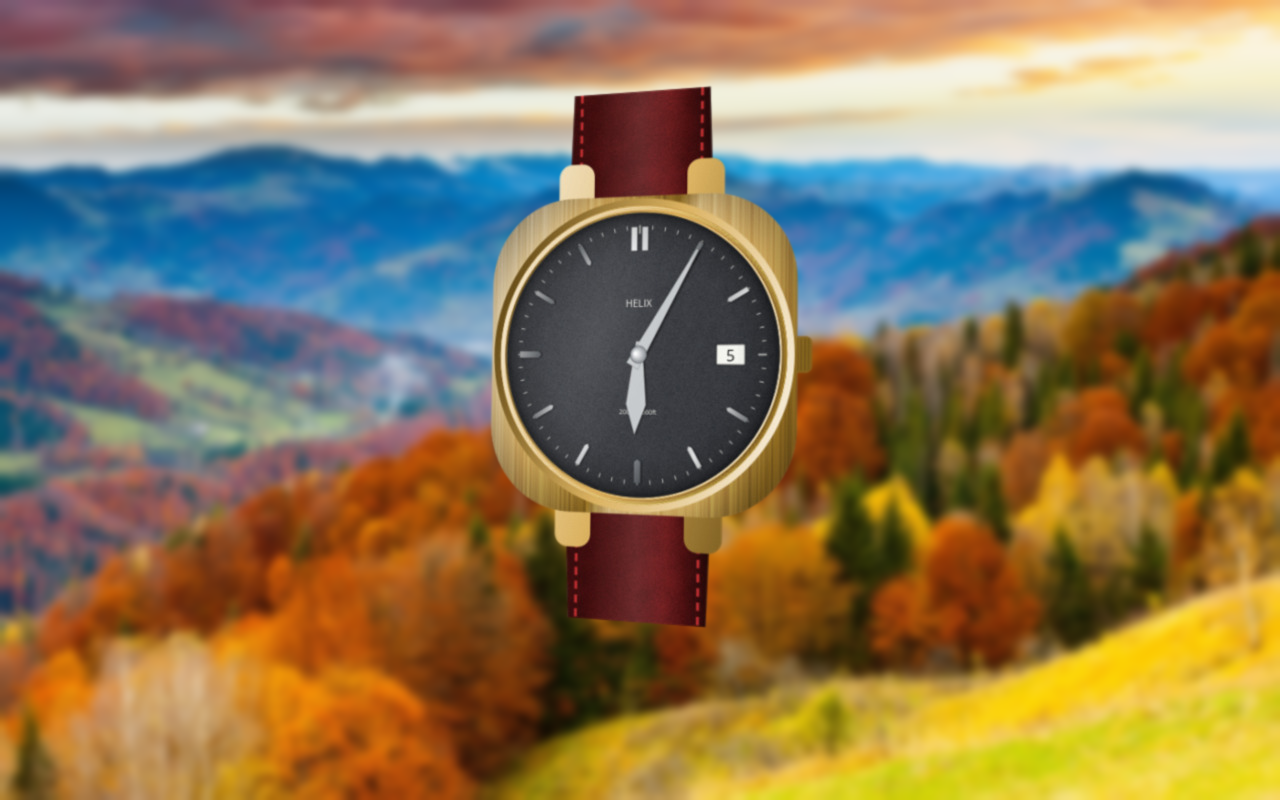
6:05
